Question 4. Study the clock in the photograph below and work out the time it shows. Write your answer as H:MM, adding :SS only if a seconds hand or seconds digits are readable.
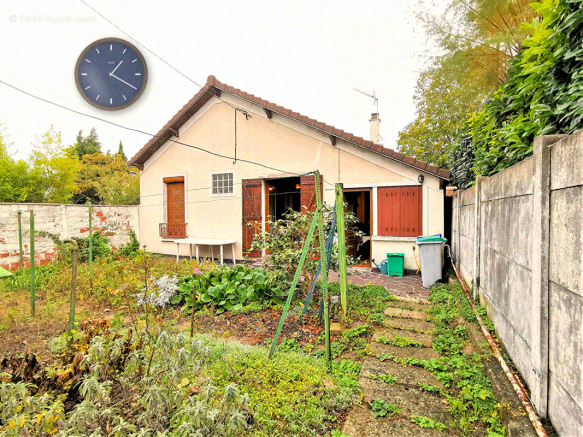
1:20
